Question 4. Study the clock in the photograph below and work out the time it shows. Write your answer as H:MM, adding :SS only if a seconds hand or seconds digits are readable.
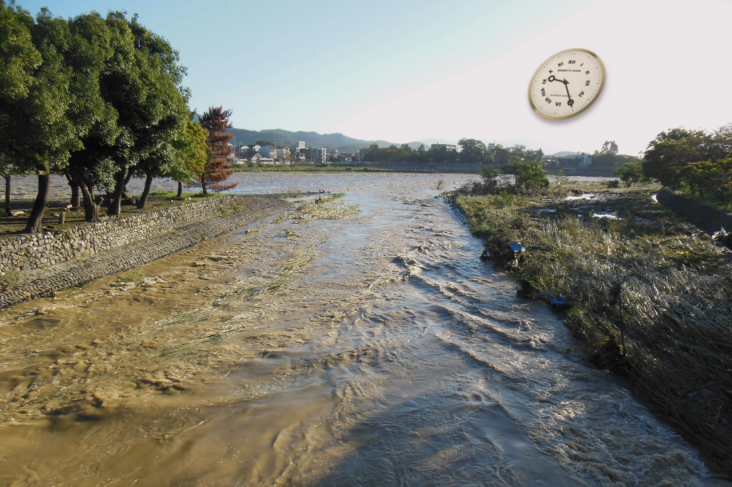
9:25
